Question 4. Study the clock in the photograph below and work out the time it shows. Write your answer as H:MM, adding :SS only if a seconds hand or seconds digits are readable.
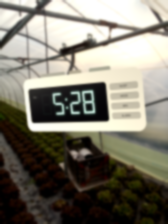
5:28
